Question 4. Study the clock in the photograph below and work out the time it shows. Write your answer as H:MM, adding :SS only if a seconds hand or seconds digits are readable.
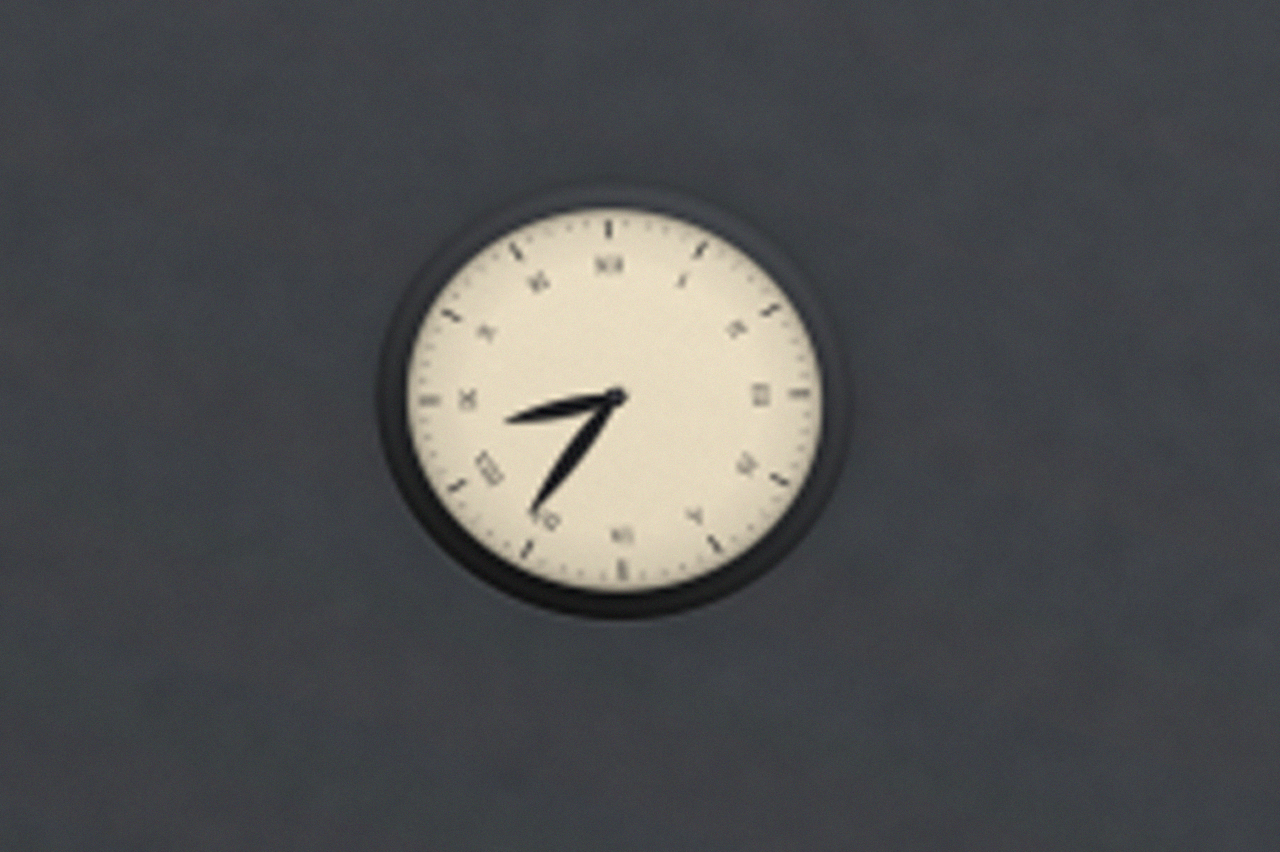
8:36
